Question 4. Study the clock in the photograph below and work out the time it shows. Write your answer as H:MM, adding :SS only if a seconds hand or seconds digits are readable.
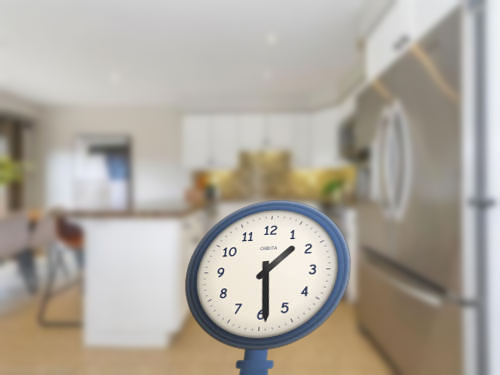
1:29
